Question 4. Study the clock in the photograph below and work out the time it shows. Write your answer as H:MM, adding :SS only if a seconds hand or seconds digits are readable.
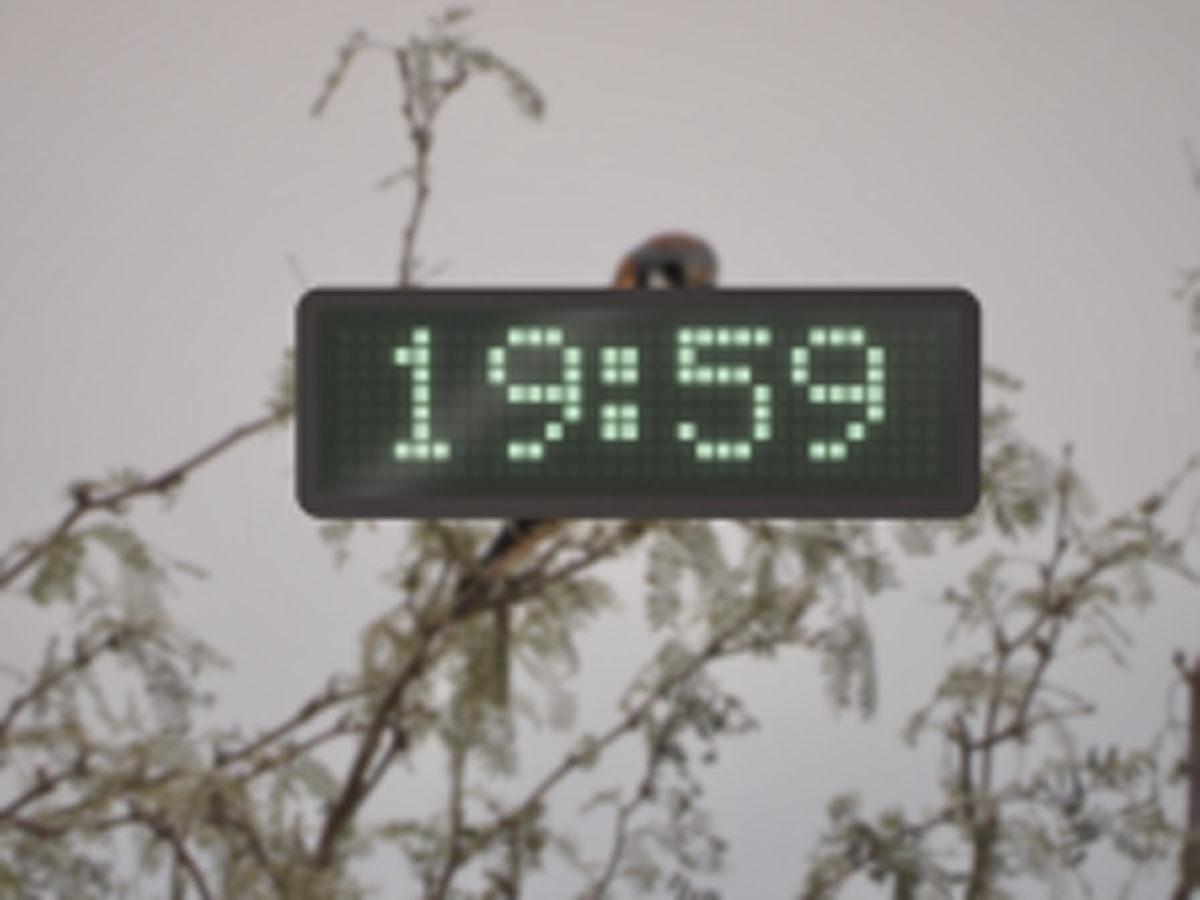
19:59
